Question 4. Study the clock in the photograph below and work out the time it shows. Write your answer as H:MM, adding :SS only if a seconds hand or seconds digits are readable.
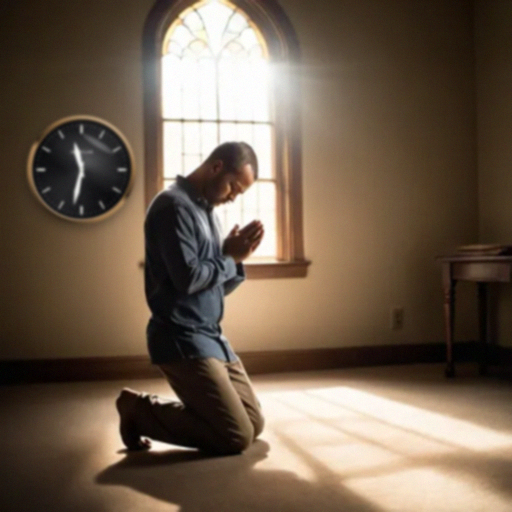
11:32
